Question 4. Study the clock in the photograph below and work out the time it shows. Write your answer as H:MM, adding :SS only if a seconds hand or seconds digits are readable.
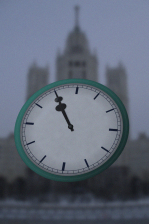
10:55
